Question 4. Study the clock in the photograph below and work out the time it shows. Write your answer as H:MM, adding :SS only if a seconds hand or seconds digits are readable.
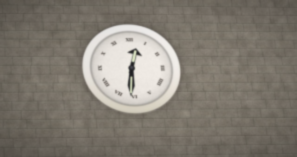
12:31
